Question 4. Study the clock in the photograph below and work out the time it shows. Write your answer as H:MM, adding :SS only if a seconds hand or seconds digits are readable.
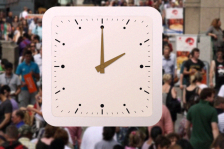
2:00
